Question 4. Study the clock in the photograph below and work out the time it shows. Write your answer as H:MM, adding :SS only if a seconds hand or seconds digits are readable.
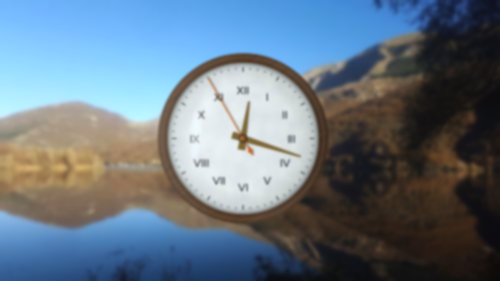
12:17:55
